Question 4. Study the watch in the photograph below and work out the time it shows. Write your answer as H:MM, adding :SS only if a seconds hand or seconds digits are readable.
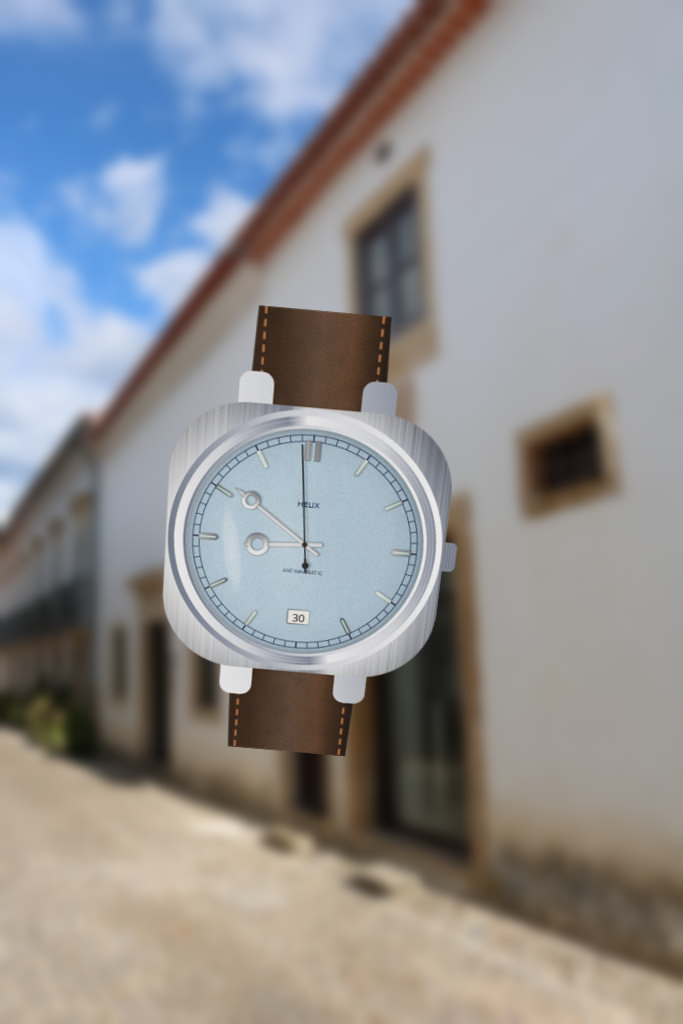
8:50:59
